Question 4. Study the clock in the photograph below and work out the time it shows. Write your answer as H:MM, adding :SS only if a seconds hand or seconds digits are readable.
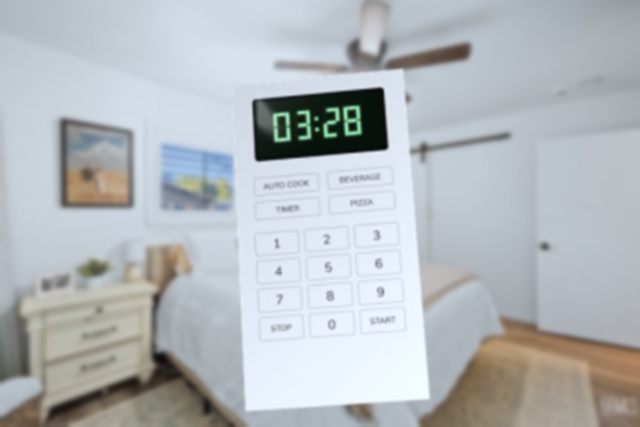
3:28
